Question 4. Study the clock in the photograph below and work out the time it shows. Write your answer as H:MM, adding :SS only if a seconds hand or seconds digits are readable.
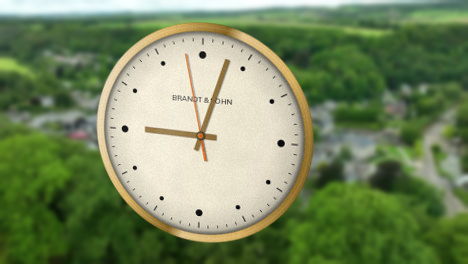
9:02:58
